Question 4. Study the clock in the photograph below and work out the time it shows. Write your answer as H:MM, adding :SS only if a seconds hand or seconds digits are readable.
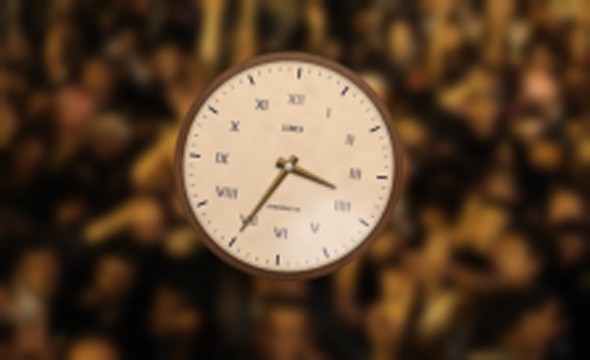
3:35
